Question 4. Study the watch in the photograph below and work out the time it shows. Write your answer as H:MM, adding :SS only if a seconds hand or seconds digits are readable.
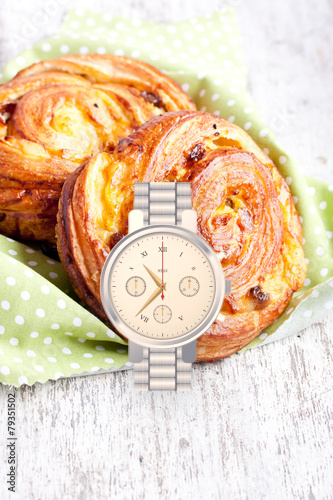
10:37
